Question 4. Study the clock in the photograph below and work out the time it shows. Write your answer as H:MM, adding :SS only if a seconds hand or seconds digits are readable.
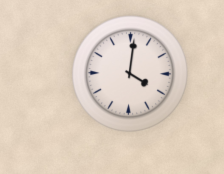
4:01
